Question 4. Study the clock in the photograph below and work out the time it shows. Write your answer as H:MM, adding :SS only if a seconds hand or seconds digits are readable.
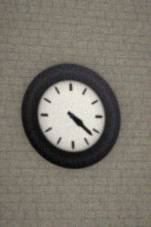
4:22
